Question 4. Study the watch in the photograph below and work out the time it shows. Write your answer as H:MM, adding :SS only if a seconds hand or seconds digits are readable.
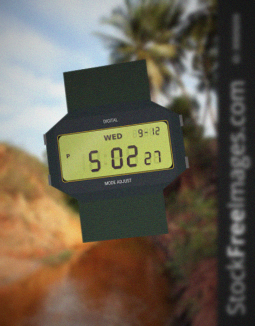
5:02:27
